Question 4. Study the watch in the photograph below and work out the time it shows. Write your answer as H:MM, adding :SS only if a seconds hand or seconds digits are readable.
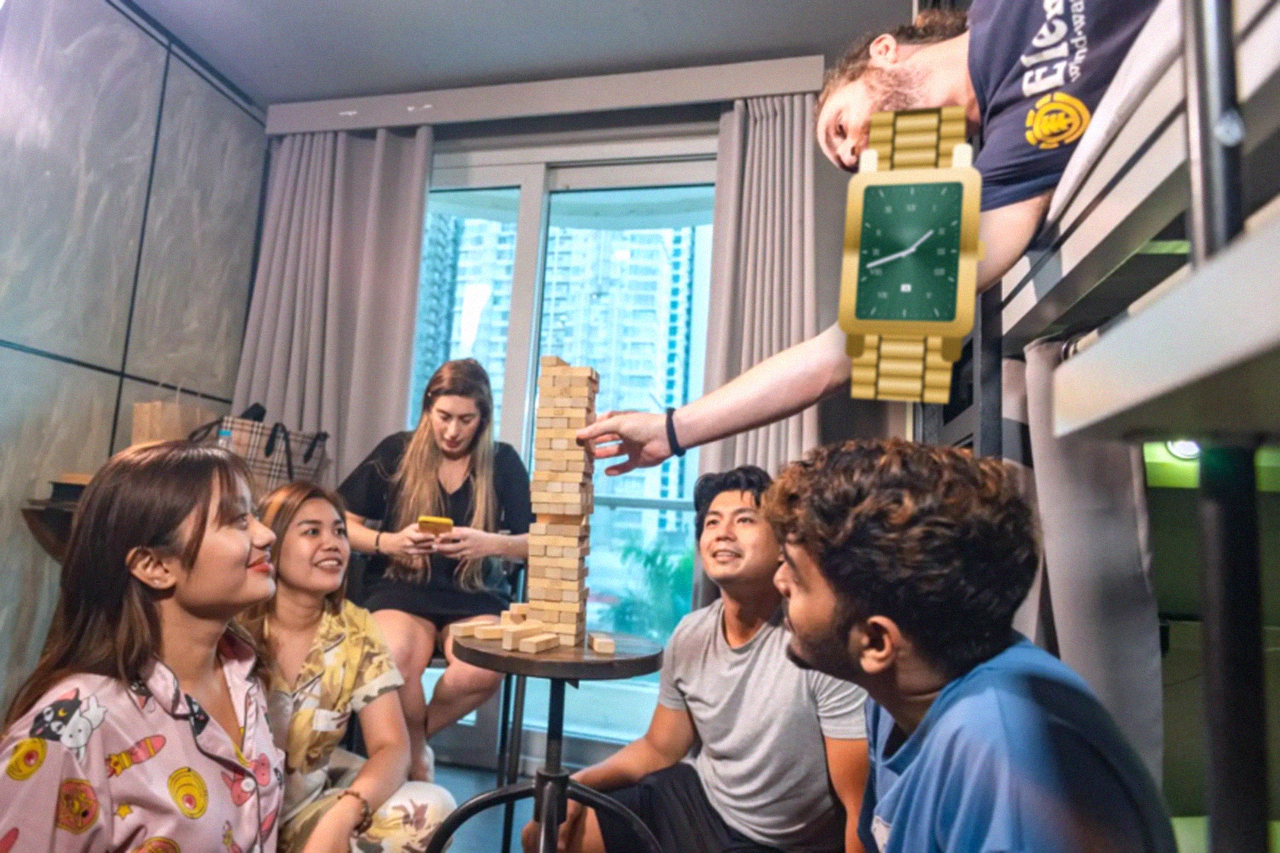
1:42
